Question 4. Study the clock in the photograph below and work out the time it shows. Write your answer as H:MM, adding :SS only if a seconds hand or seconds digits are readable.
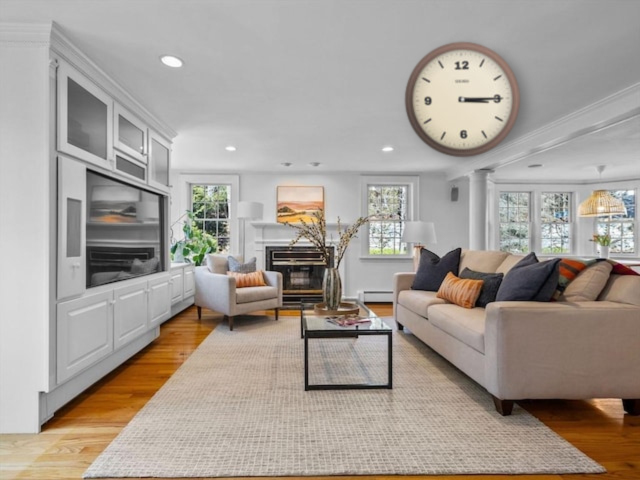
3:15
